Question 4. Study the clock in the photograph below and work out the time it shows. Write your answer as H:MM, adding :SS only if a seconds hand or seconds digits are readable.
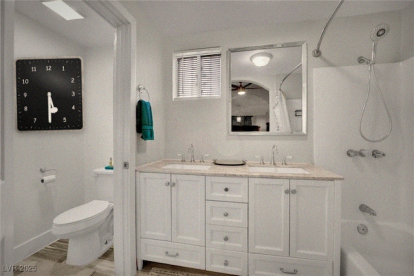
5:30
